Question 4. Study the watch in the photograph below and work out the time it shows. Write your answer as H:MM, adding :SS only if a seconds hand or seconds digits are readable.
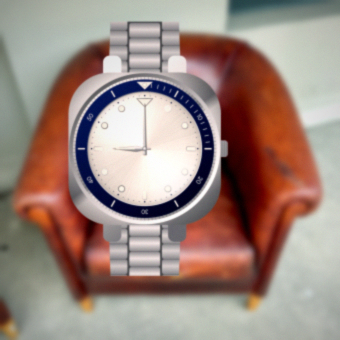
9:00
